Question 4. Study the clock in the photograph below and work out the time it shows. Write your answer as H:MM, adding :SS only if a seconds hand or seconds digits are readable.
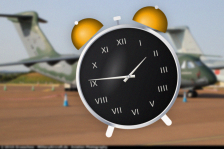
1:46
